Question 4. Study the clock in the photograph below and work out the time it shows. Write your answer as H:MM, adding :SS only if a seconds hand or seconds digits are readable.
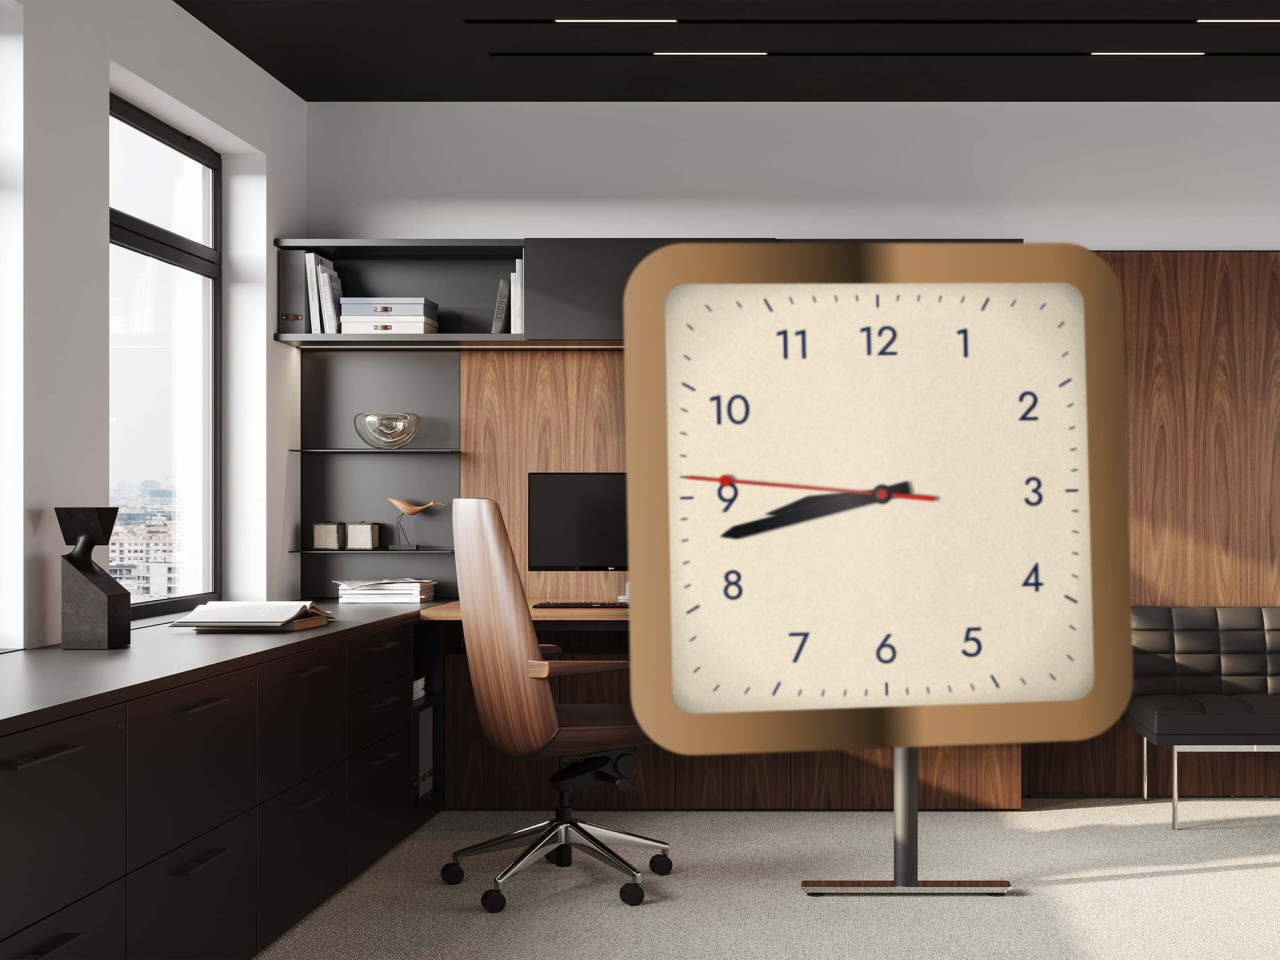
8:42:46
